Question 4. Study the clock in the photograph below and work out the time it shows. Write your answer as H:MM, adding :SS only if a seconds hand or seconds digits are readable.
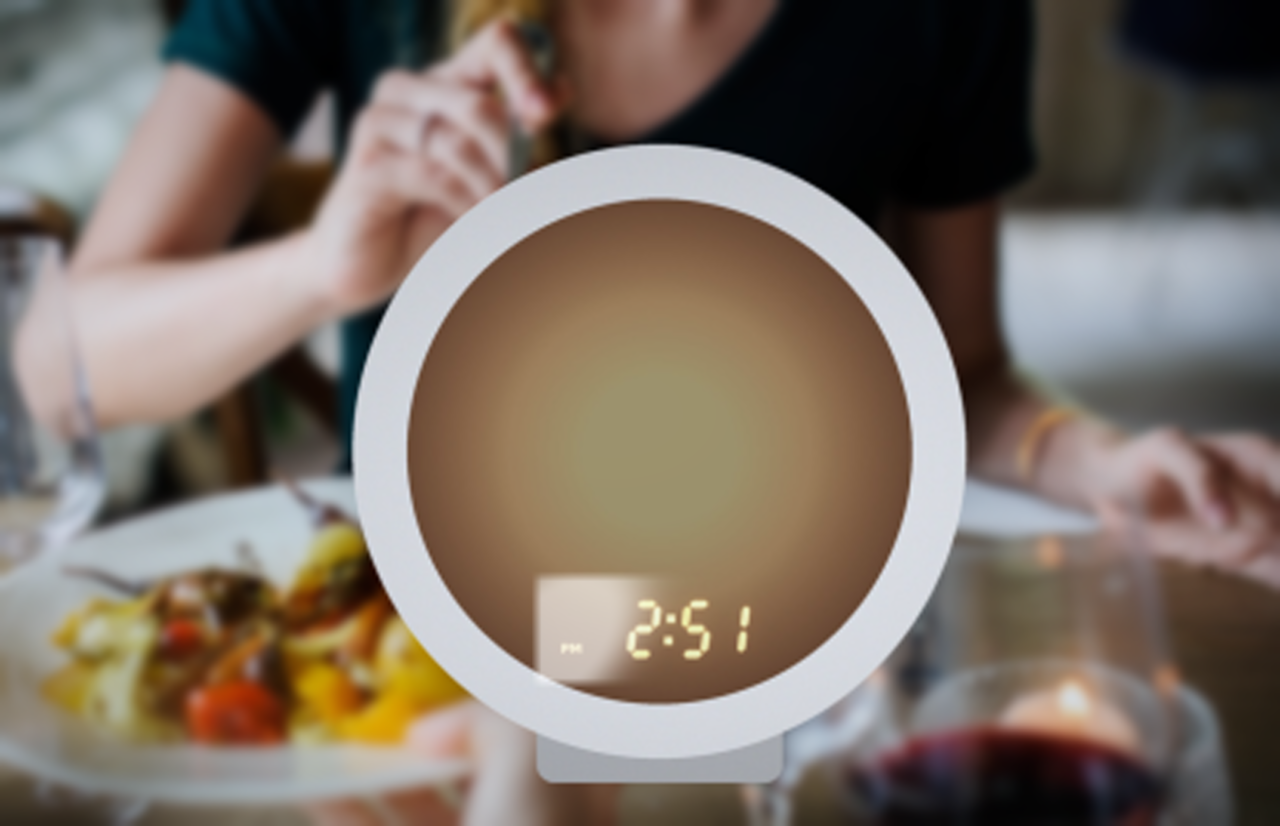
2:51
